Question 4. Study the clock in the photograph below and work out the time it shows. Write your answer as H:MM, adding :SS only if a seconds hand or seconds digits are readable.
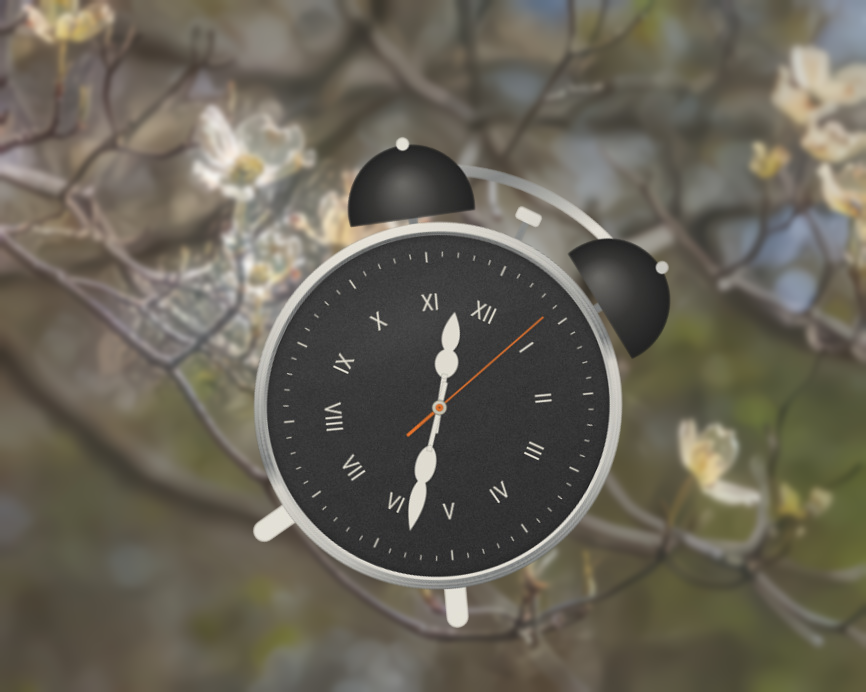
11:28:04
